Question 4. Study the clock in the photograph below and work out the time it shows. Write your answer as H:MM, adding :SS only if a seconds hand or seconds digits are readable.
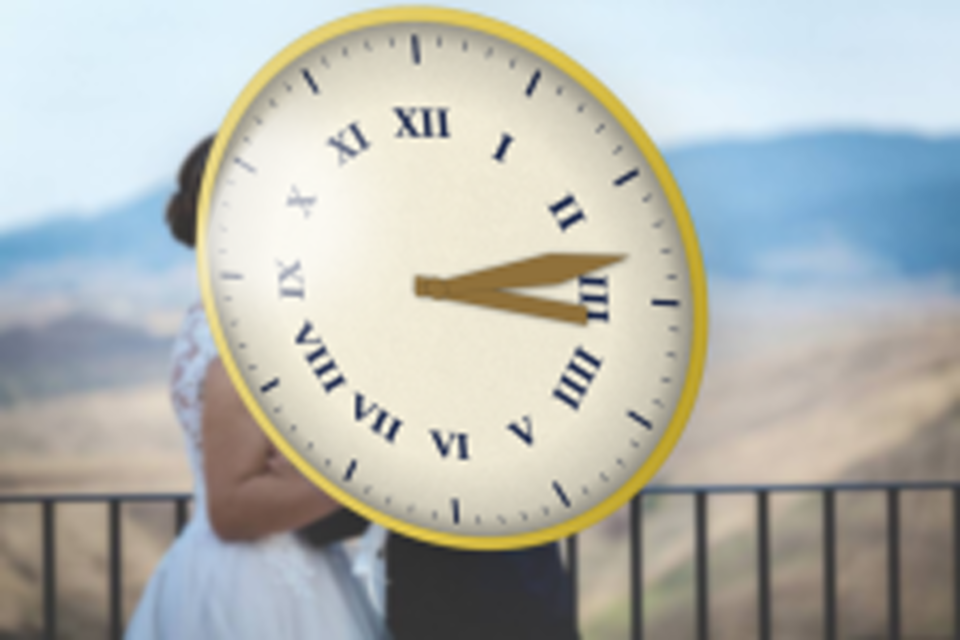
3:13
